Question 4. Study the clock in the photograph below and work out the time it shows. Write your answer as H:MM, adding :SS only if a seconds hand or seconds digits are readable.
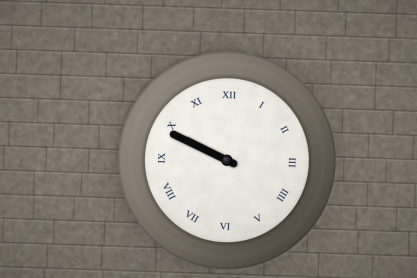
9:49
